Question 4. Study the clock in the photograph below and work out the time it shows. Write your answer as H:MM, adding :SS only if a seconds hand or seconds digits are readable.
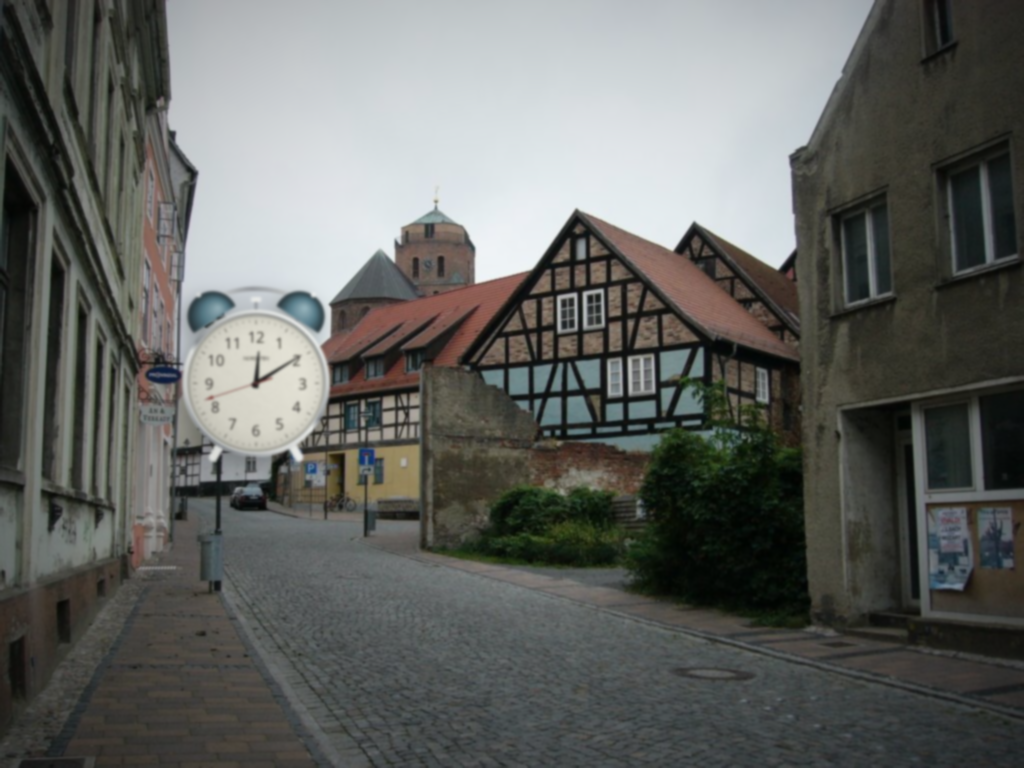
12:09:42
